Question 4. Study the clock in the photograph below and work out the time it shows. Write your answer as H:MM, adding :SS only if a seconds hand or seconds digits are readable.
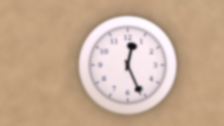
12:26
